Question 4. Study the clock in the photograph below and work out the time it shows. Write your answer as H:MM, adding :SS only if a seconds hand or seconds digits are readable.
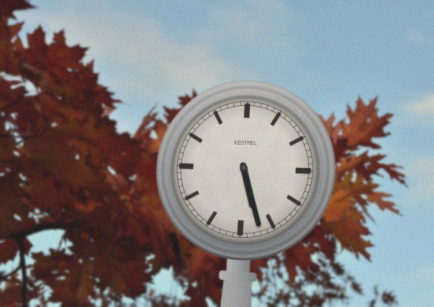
5:27
